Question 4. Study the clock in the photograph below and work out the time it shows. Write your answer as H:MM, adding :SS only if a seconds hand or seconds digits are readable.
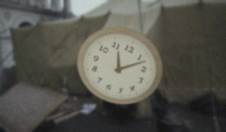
11:07
